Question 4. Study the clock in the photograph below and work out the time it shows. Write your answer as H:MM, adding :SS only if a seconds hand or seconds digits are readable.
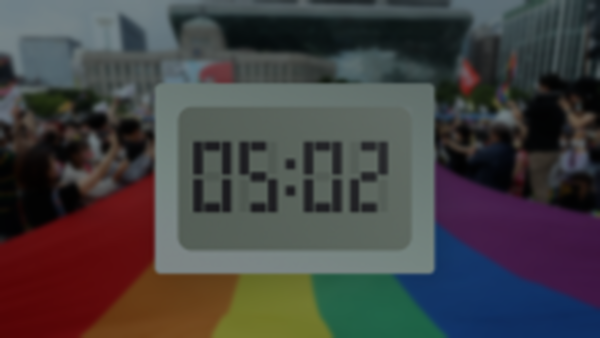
5:02
